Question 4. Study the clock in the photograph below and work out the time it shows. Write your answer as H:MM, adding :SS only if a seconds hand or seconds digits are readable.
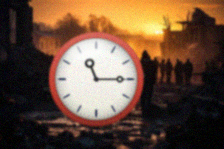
11:15
